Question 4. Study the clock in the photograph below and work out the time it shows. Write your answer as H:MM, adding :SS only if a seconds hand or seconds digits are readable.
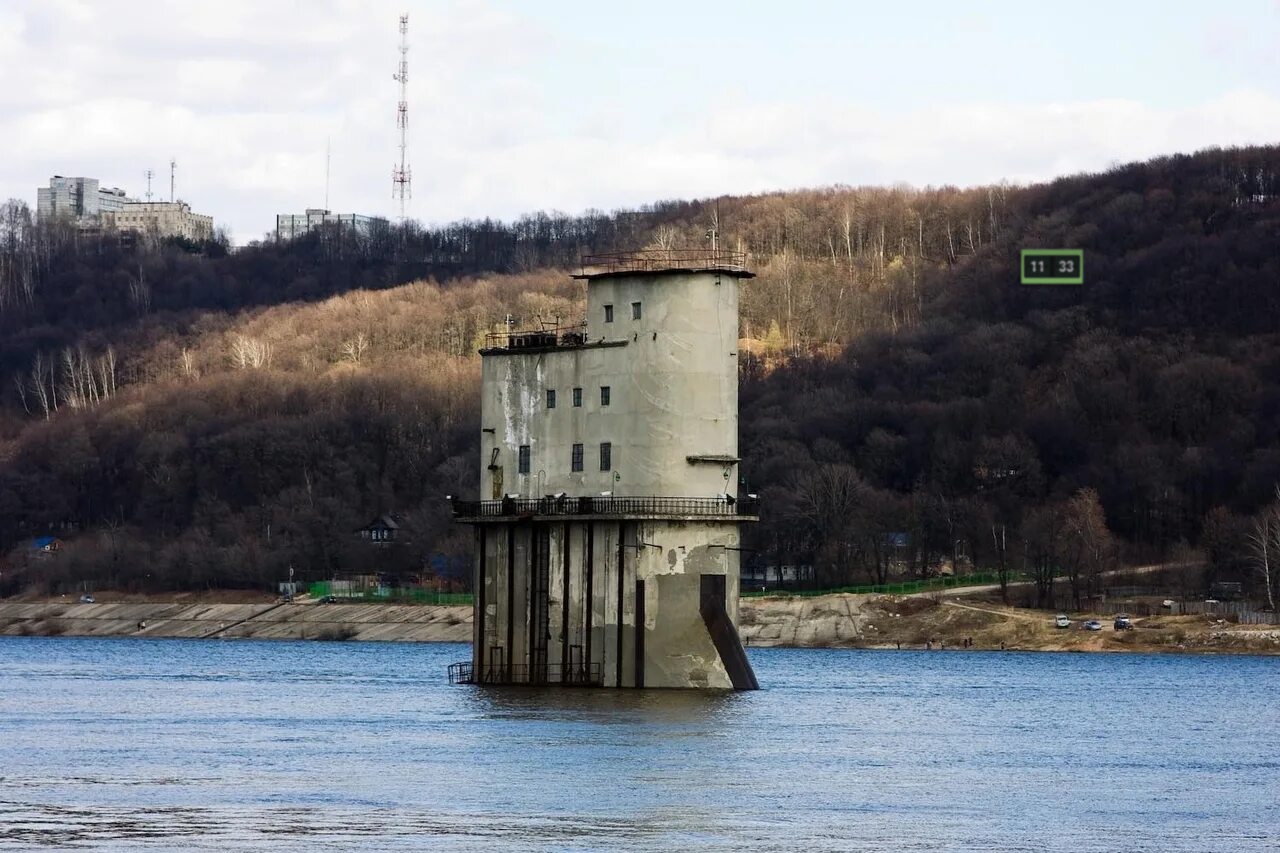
11:33
